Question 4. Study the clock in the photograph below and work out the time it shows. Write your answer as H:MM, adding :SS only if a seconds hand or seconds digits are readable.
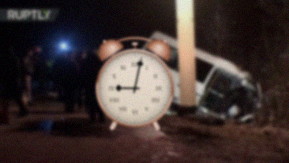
9:02
